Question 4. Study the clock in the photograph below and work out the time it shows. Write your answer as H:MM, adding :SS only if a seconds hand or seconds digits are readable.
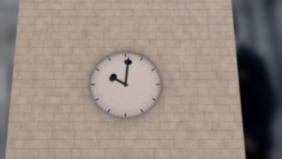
10:01
